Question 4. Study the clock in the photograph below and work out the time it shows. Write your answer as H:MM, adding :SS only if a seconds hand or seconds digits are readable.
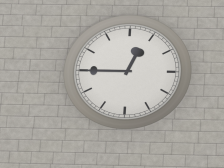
12:45
